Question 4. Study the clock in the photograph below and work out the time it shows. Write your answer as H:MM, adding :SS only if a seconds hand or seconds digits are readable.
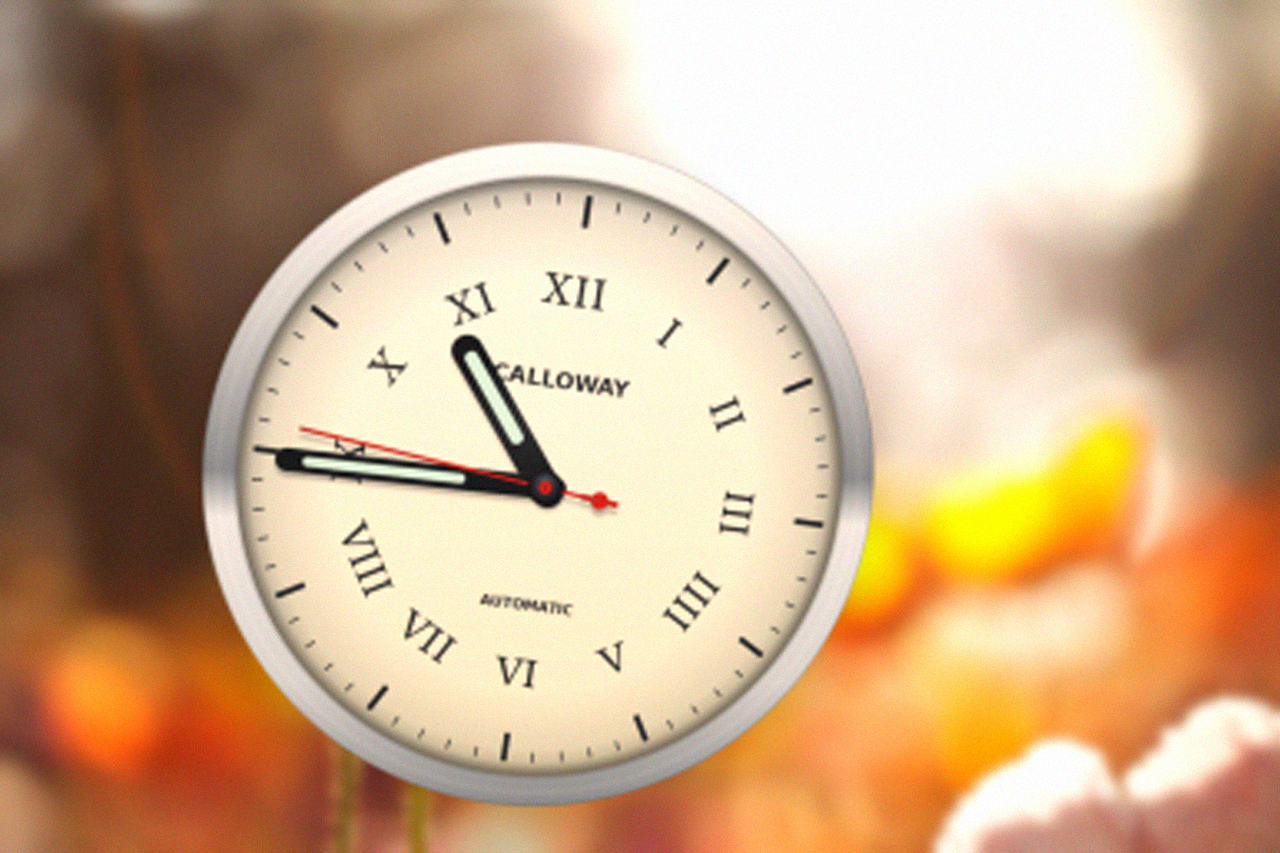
10:44:46
